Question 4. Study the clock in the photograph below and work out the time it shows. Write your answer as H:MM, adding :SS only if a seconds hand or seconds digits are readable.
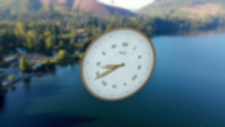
8:39
